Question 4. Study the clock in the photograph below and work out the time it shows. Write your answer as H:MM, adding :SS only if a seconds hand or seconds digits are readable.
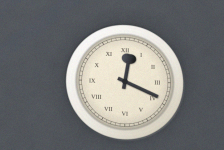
12:19
